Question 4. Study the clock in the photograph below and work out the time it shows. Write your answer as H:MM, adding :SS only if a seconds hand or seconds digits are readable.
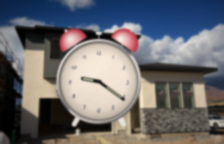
9:21
